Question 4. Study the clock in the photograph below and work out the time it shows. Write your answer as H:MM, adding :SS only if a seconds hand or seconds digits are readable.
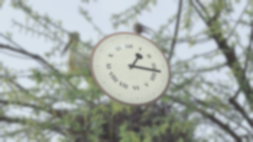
1:17
